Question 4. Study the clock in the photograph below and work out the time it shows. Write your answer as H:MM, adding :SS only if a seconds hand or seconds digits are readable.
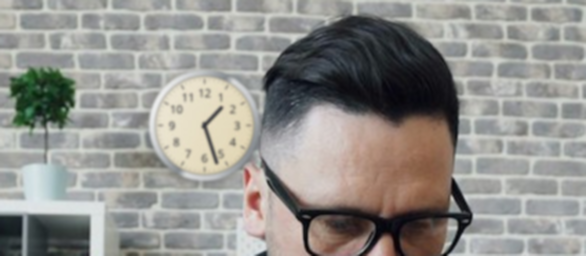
1:27
